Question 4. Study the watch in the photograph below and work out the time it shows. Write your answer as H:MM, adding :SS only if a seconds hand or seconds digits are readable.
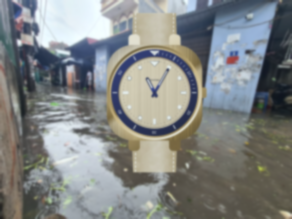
11:05
